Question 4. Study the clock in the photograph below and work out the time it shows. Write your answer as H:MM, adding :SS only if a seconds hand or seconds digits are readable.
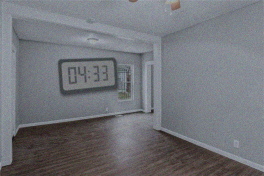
4:33
